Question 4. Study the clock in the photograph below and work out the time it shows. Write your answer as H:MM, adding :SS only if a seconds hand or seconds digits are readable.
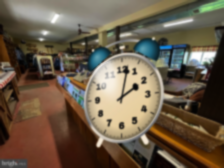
2:02
